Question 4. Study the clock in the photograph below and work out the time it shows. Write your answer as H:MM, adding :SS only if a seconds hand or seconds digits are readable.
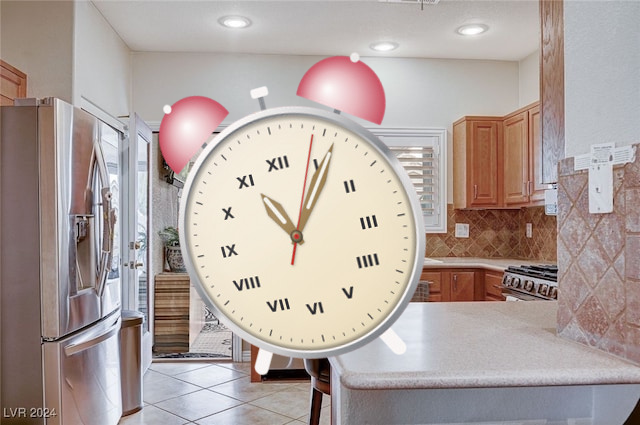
11:06:04
